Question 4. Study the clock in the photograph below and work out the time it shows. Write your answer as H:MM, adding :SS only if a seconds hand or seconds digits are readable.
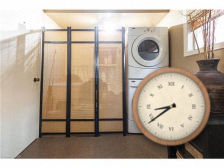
8:39
